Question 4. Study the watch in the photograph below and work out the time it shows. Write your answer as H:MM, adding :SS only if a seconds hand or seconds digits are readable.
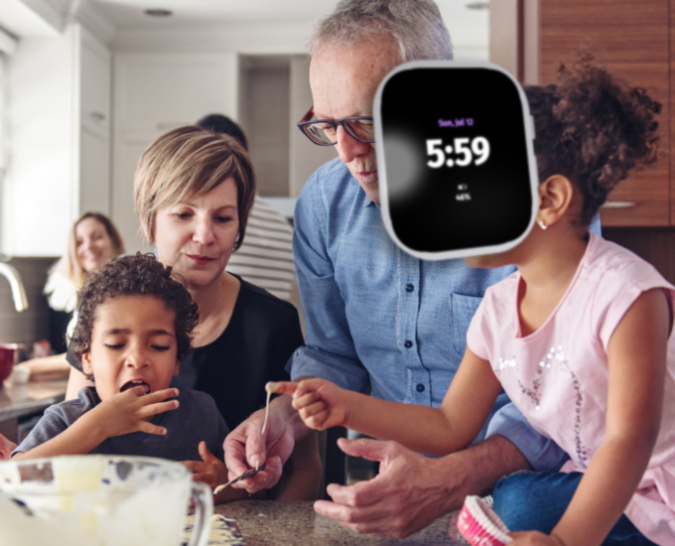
5:59
